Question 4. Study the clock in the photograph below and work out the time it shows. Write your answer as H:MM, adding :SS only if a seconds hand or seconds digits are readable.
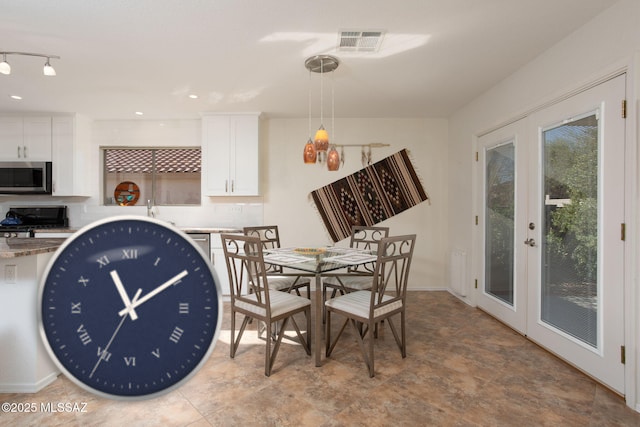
11:09:35
